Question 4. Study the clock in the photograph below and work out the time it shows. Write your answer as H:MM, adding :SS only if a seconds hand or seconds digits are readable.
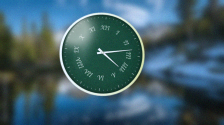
4:13
